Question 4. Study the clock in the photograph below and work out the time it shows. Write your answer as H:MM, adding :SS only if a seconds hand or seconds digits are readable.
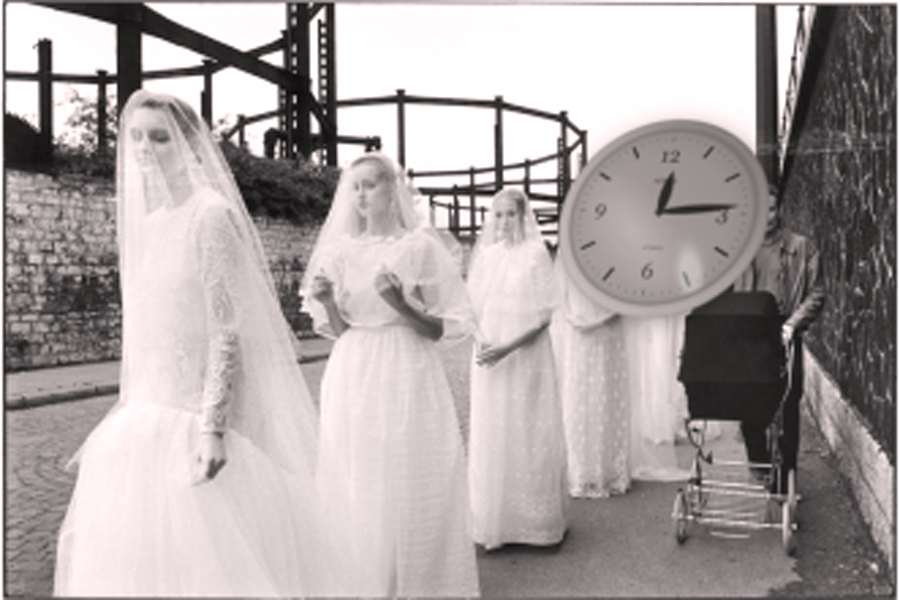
12:14
